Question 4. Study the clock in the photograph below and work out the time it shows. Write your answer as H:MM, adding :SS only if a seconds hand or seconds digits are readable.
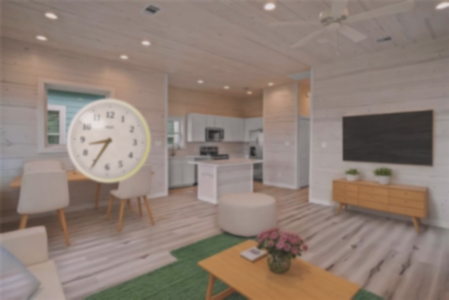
8:35
